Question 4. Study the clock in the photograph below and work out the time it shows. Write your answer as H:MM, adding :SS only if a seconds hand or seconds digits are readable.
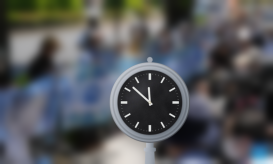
11:52
